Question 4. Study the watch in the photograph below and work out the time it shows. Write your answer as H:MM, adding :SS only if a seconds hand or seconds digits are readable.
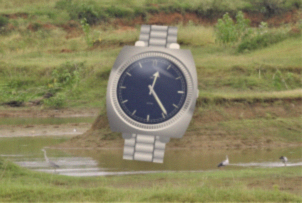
12:24
